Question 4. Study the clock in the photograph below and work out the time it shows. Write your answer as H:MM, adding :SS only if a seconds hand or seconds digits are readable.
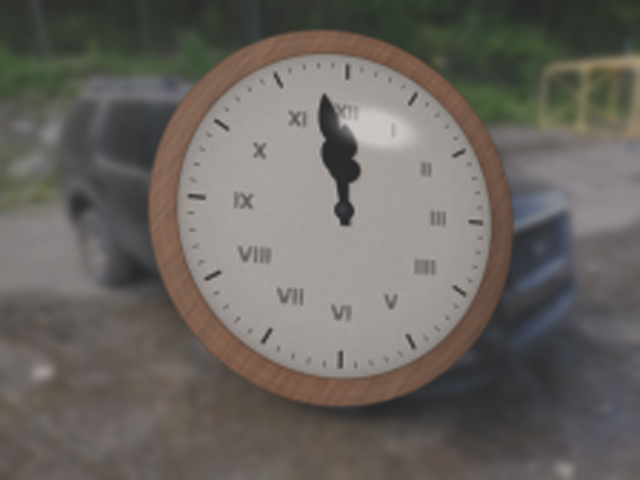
11:58
